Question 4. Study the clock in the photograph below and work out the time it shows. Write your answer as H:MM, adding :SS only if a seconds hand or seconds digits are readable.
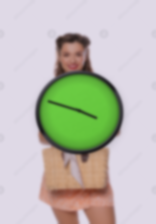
3:48
